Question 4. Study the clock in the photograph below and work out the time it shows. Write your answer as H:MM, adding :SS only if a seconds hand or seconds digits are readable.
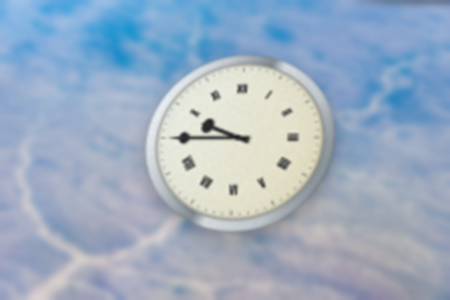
9:45
